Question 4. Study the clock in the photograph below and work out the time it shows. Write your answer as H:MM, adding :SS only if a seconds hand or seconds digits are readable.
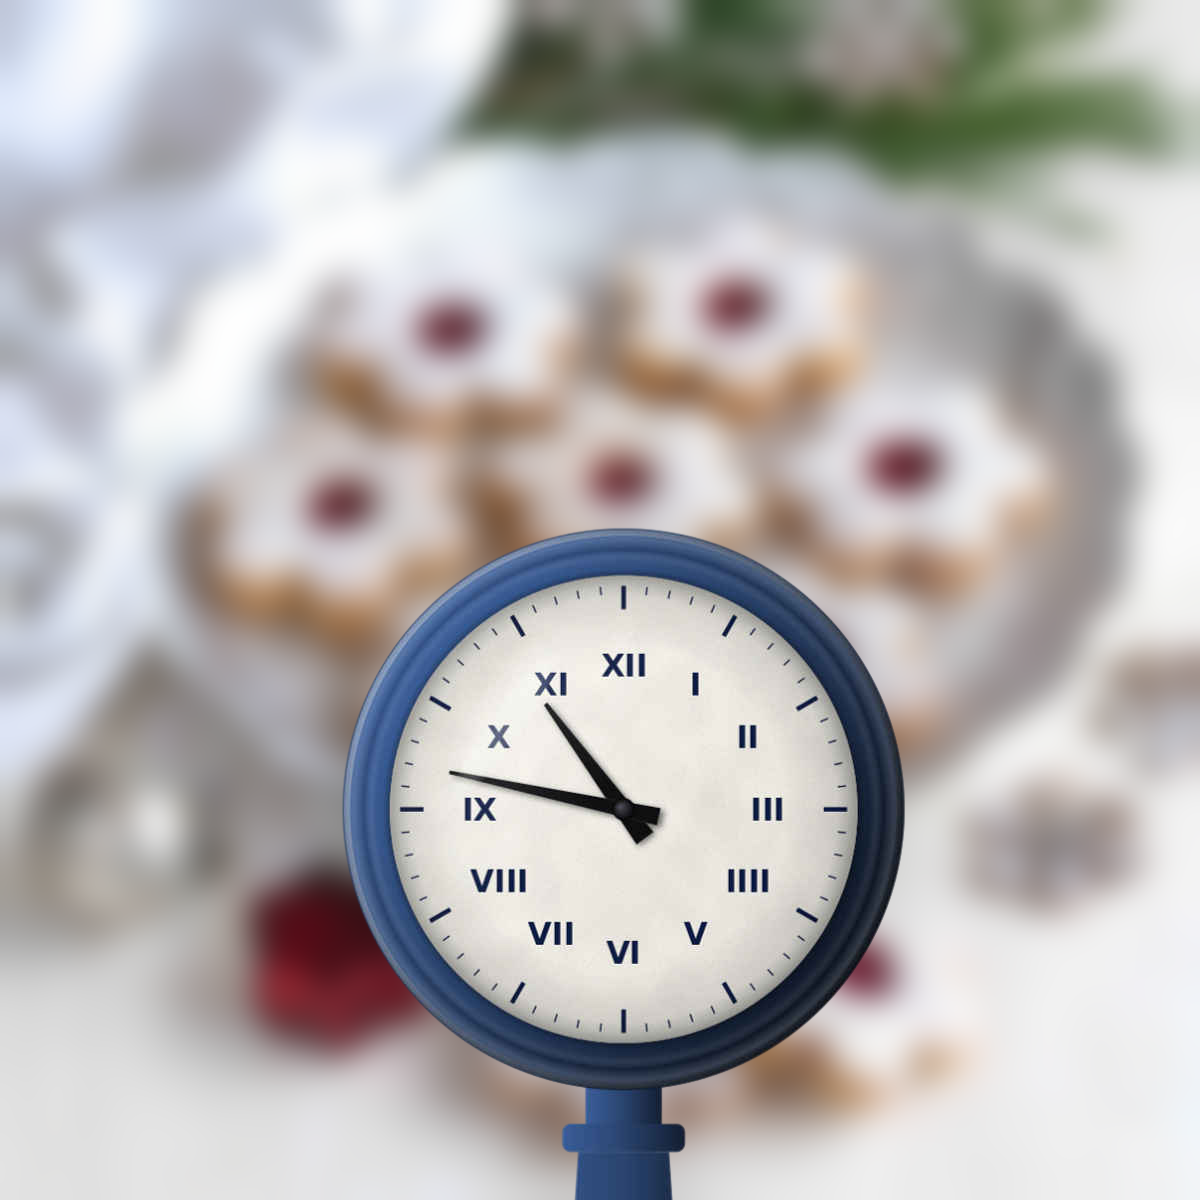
10:47
